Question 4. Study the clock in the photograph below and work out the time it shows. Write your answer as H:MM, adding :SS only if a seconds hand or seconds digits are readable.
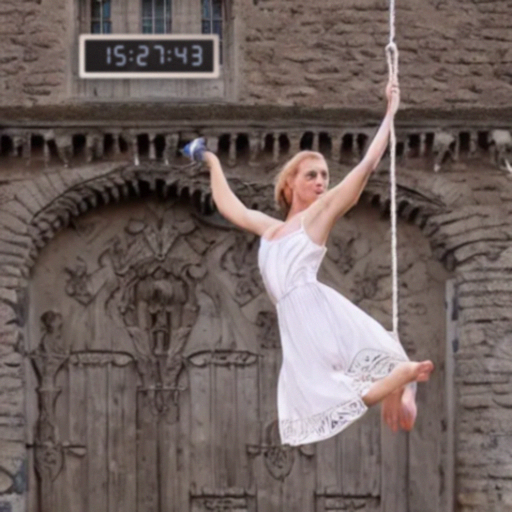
15:27:43
